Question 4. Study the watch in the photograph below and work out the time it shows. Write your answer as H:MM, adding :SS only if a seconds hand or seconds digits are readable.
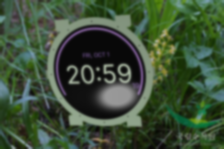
20:59
